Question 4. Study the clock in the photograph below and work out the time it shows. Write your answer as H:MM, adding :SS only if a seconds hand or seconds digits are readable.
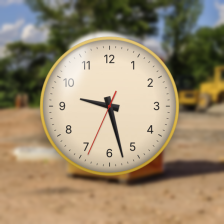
9:27:34
